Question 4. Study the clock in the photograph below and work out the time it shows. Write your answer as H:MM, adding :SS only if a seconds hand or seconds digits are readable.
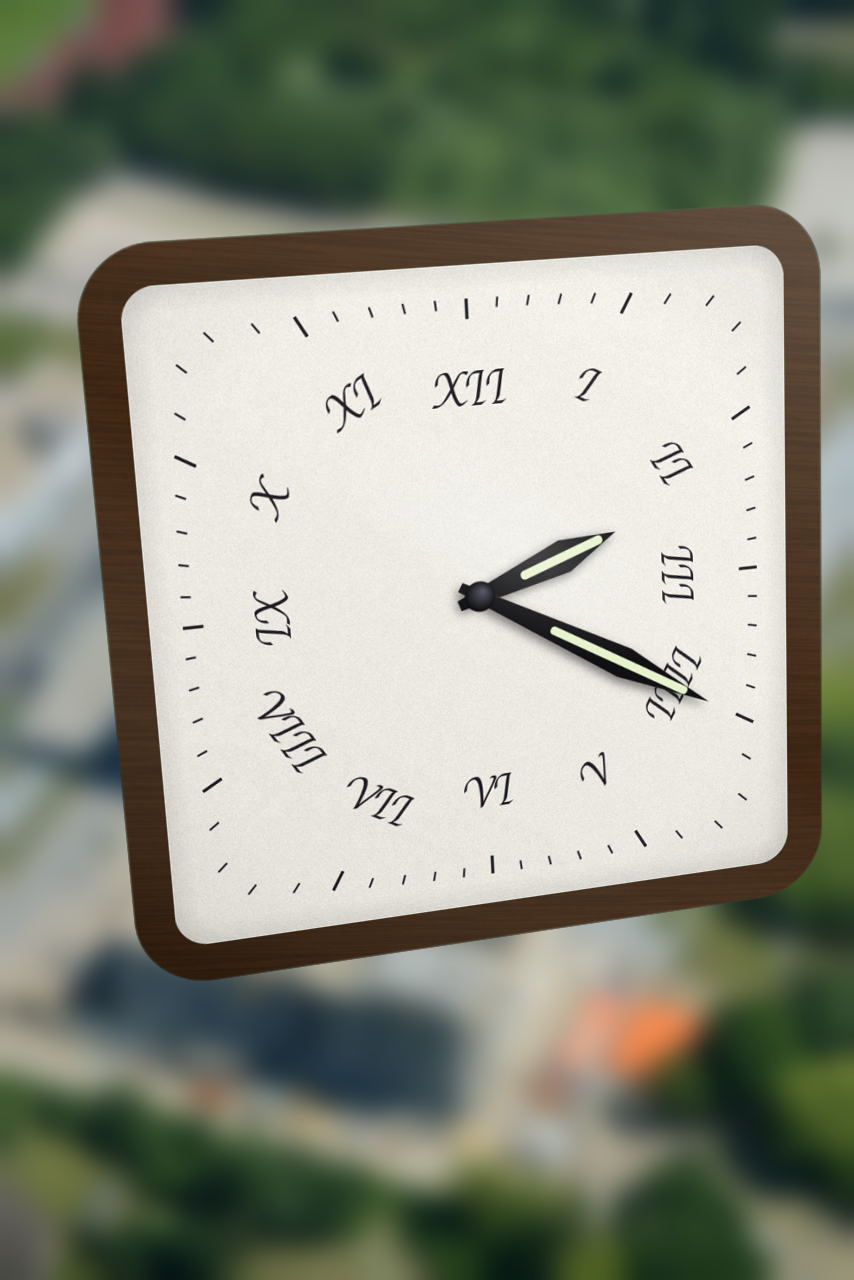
2:20
